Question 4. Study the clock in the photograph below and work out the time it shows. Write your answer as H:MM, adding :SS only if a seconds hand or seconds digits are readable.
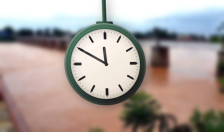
11:50
